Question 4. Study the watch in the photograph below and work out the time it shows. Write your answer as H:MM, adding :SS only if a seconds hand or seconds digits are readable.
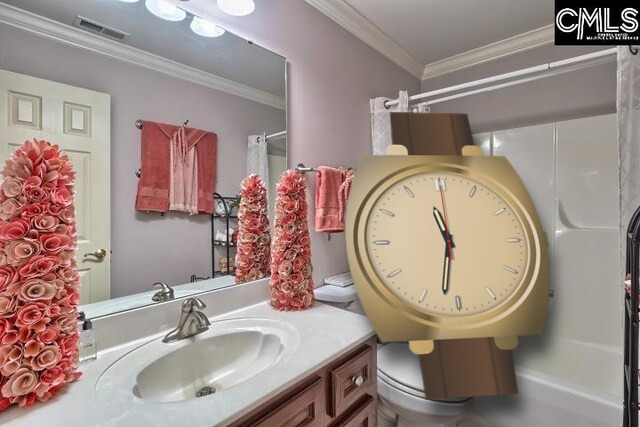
11:32:00
